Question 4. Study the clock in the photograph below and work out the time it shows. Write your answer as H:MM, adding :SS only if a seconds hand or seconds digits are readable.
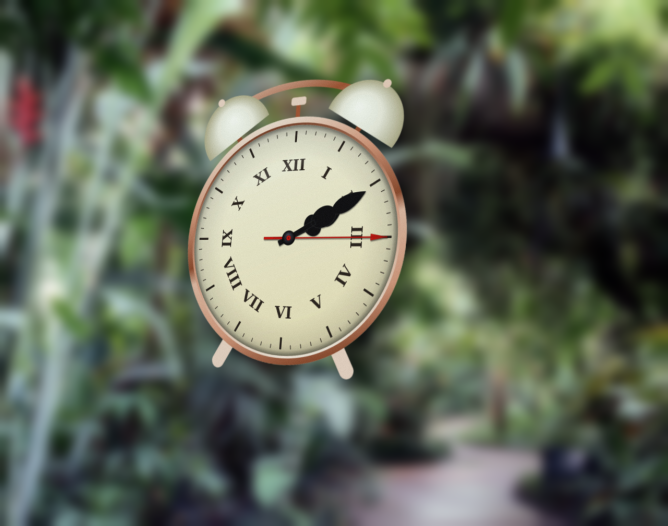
2:10:15
